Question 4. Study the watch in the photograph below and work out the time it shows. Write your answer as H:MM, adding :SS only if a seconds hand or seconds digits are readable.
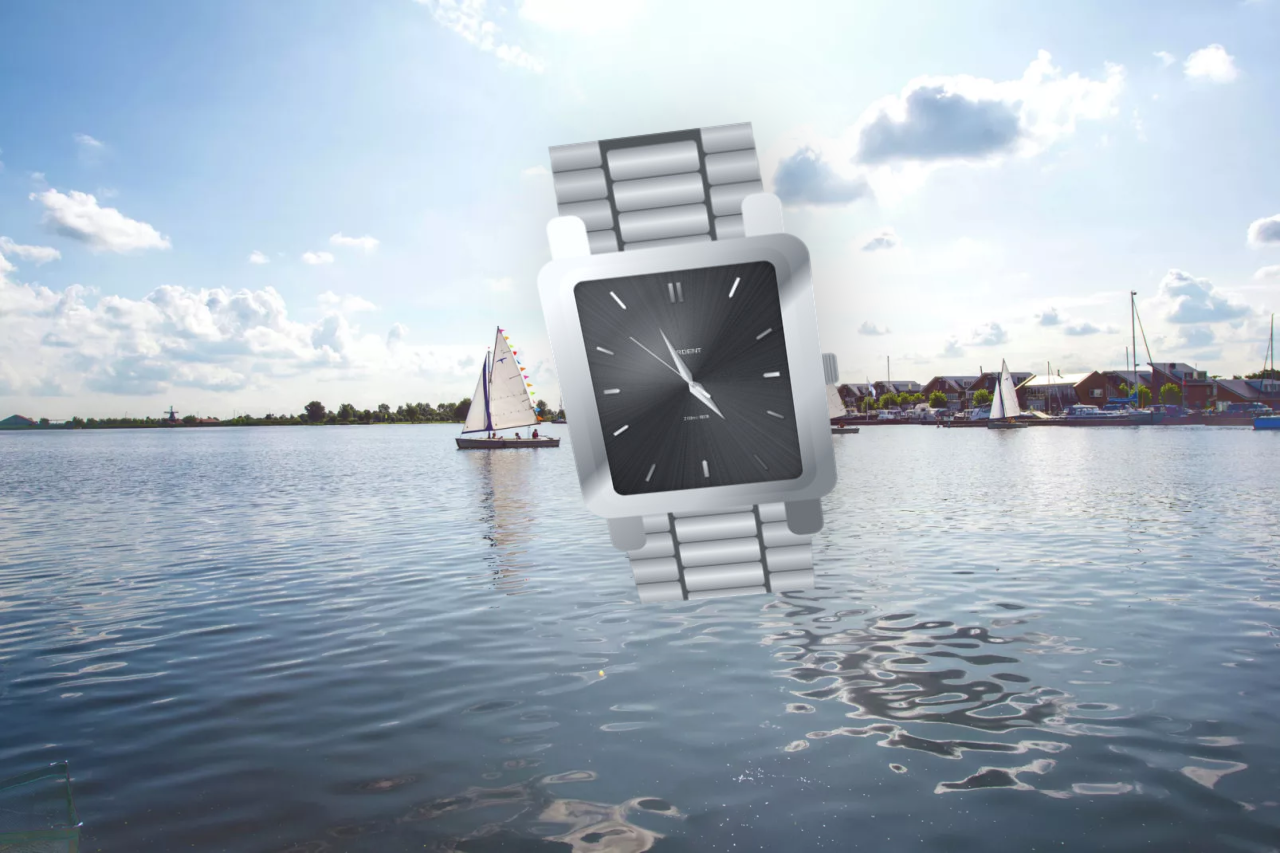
4:56:53
